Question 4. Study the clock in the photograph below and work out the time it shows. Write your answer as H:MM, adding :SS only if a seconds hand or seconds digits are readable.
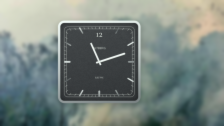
11:12
